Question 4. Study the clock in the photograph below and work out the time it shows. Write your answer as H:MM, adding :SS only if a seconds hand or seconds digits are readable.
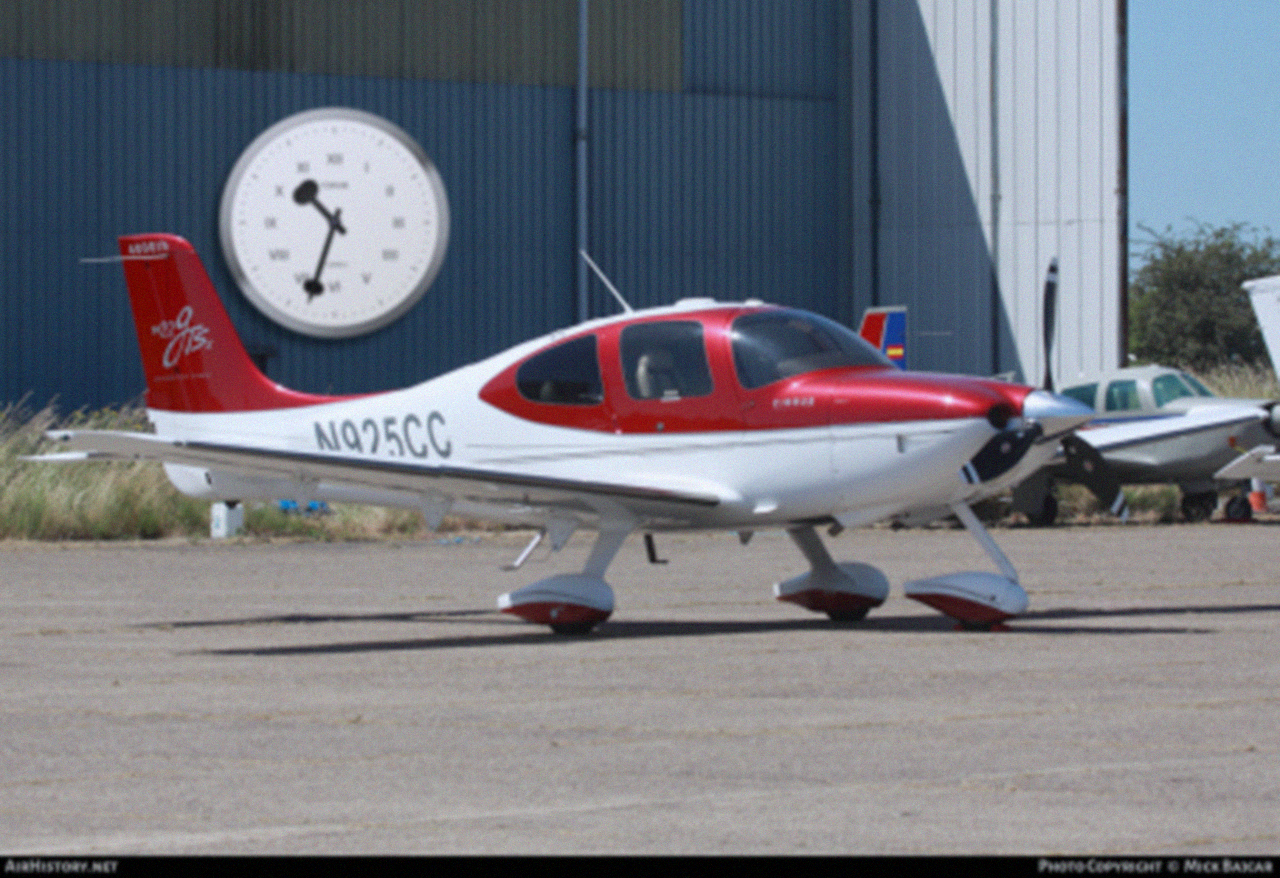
10:33
